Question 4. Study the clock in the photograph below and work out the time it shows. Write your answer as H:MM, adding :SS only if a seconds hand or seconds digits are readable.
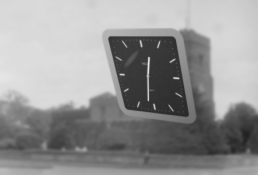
12:32
